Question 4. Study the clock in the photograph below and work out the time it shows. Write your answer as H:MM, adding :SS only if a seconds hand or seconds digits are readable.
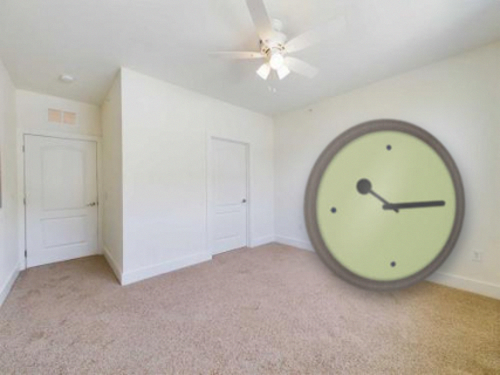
10:15
